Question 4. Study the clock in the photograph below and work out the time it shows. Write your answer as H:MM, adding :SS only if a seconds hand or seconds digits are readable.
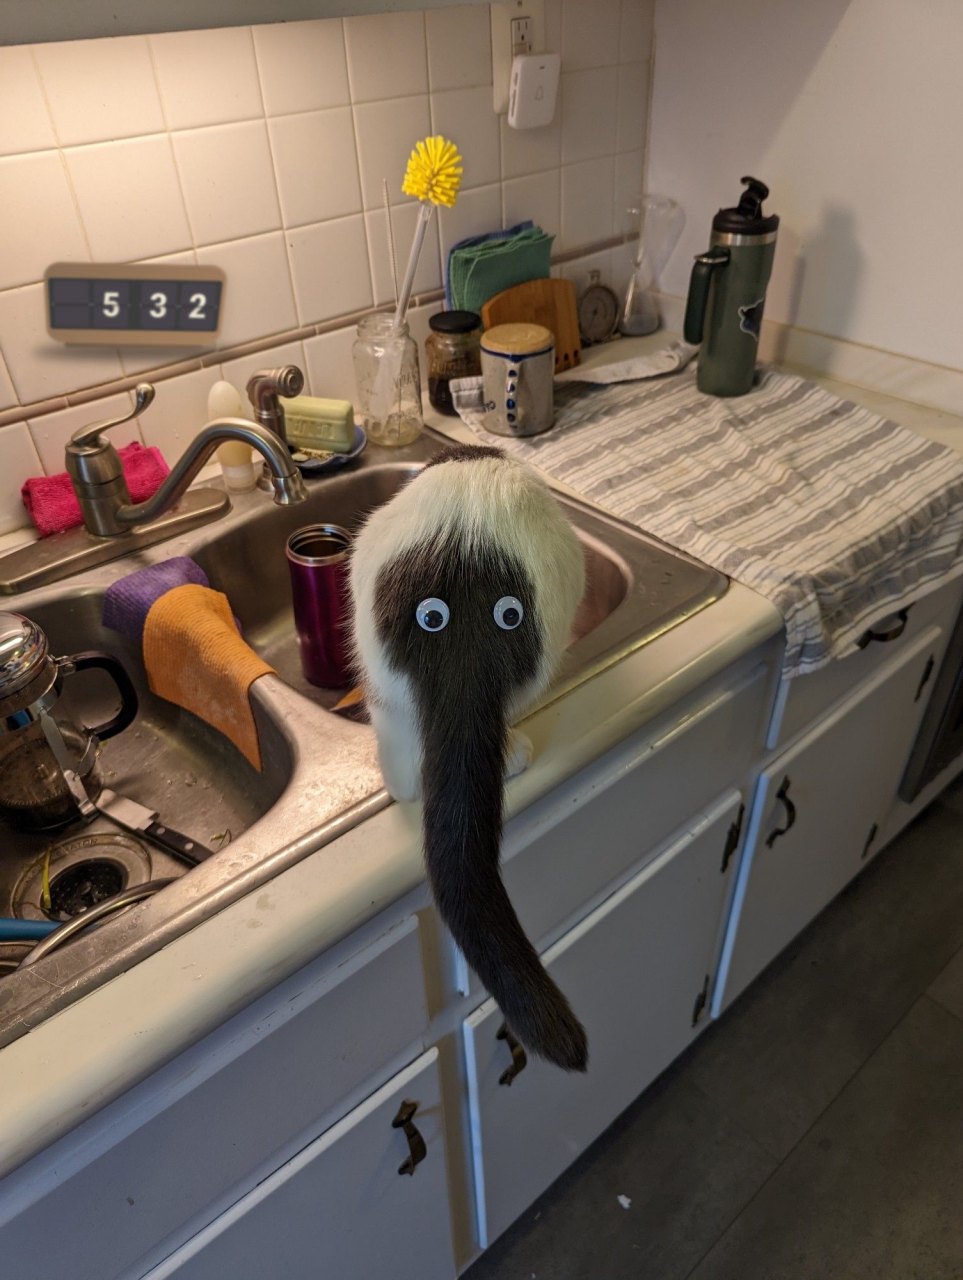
5:32
